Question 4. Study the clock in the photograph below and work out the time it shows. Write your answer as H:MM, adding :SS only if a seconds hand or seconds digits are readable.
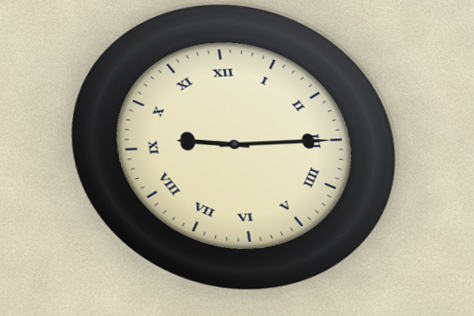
9:15
